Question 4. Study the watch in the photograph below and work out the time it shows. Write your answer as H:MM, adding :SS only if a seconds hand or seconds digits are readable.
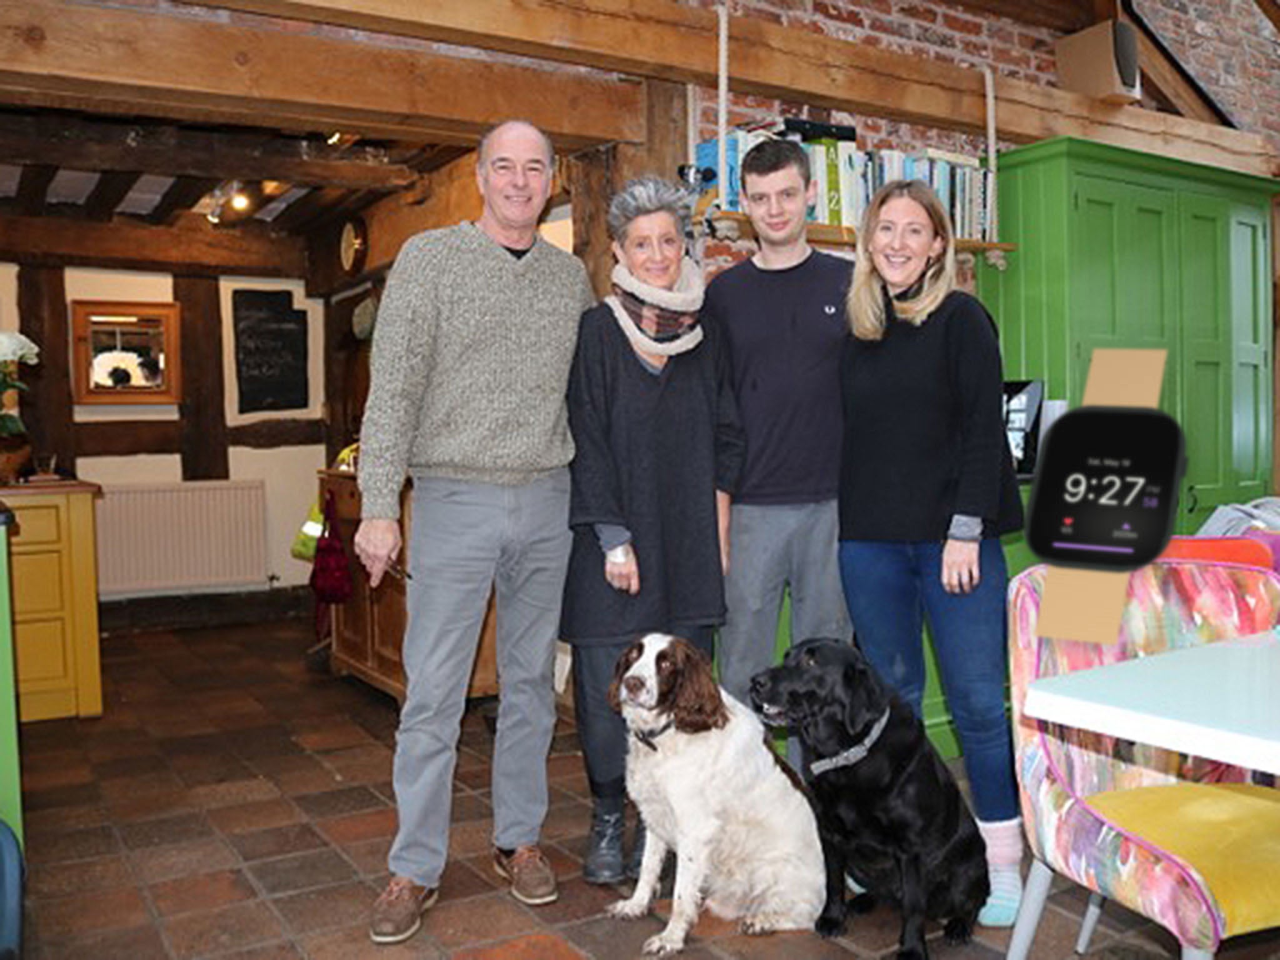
9:27
